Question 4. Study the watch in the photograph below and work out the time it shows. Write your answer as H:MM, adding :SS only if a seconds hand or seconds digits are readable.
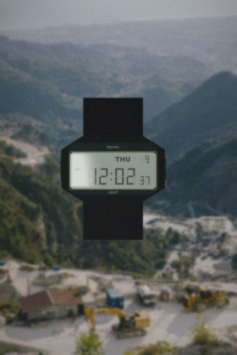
12:02
